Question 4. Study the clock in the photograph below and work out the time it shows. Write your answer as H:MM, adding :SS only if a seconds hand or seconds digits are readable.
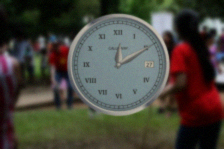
12:10
